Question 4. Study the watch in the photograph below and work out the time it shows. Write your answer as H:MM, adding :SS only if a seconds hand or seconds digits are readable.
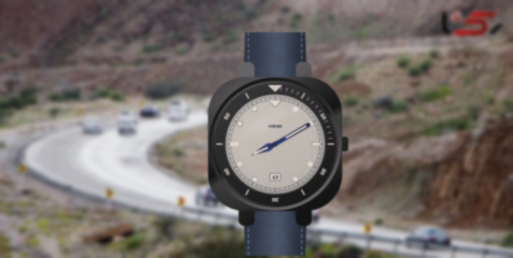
8:10
